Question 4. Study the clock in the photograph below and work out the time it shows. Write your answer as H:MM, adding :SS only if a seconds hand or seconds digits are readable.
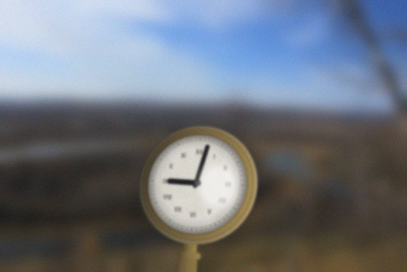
9:02
